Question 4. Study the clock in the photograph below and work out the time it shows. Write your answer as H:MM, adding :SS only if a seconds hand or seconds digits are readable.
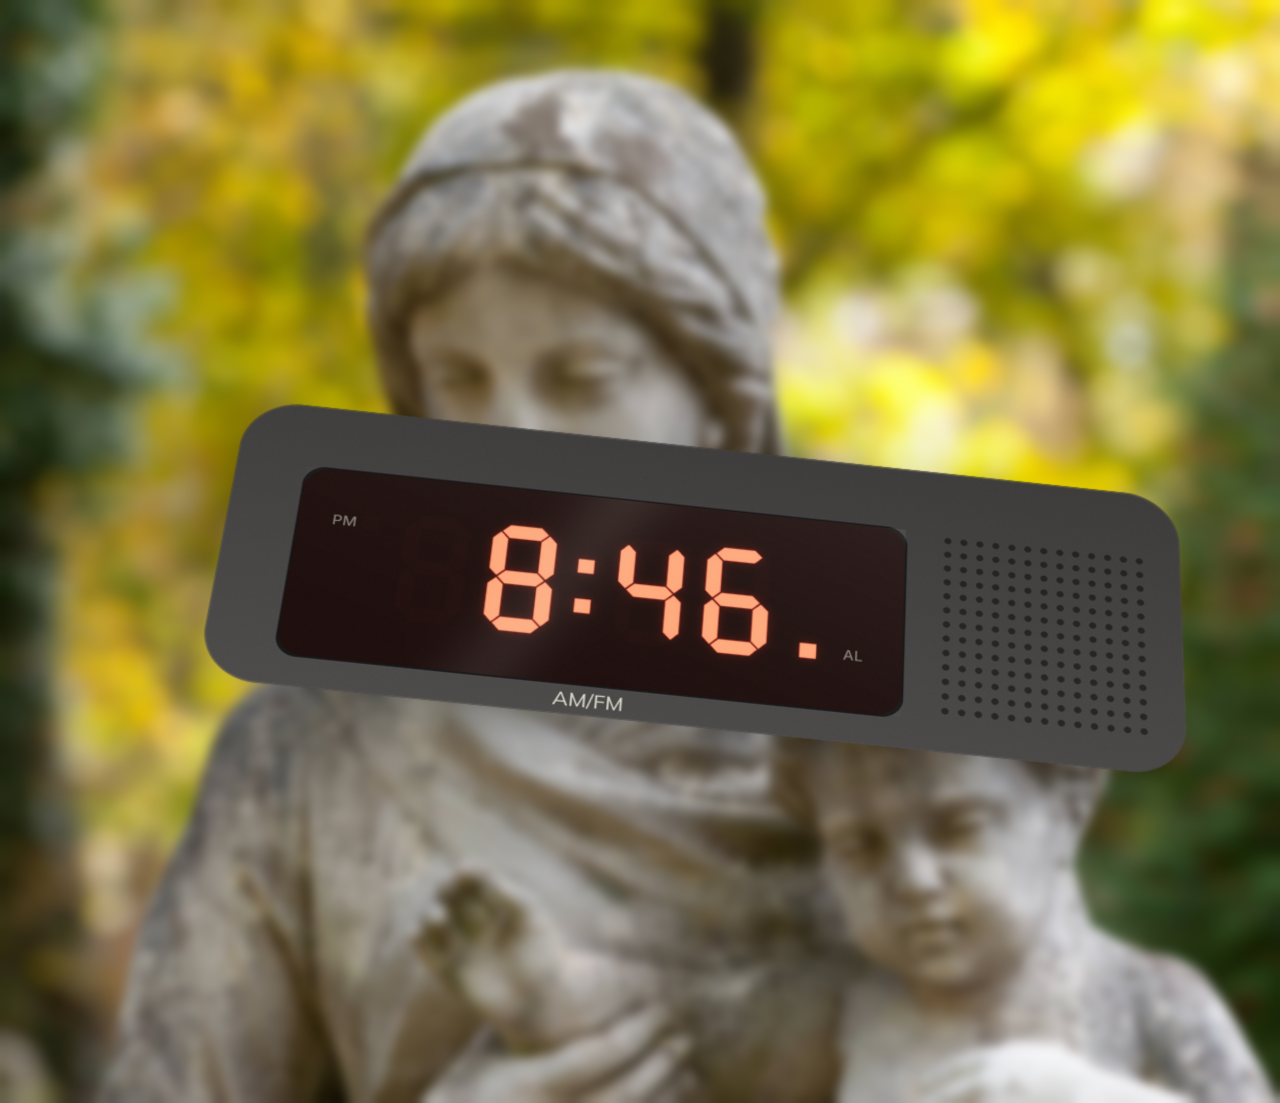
8:46
